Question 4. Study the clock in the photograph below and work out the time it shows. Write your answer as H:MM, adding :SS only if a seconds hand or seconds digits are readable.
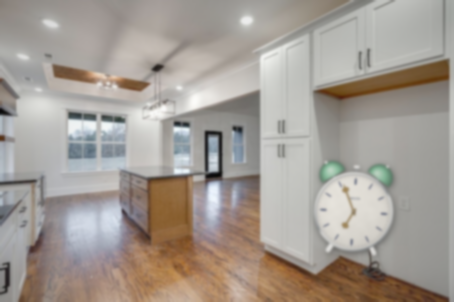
6:56
